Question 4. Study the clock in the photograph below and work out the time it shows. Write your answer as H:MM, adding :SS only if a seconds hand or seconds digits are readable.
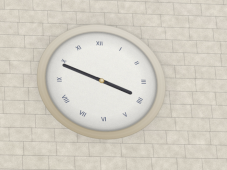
3:49
